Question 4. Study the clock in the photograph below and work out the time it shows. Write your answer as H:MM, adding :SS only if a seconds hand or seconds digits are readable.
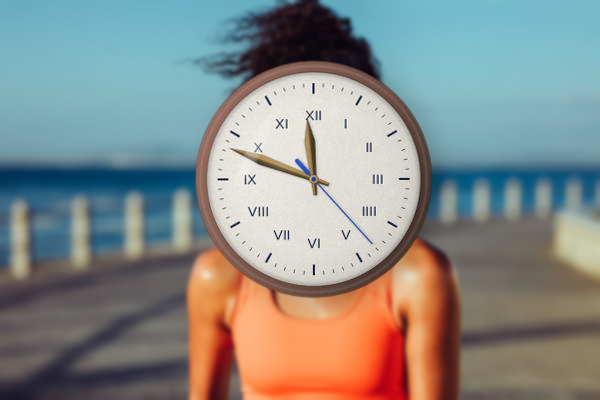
11:48:23
